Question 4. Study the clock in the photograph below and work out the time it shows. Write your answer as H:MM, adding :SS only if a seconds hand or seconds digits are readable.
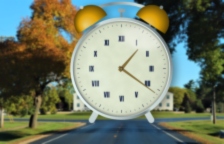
1:21
